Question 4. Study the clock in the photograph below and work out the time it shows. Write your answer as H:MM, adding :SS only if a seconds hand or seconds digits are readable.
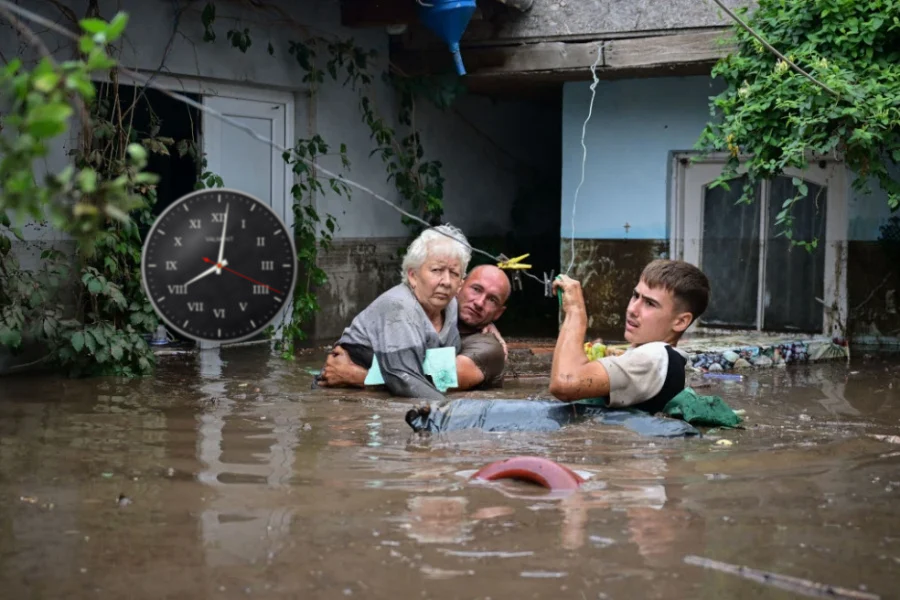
8:01:19
